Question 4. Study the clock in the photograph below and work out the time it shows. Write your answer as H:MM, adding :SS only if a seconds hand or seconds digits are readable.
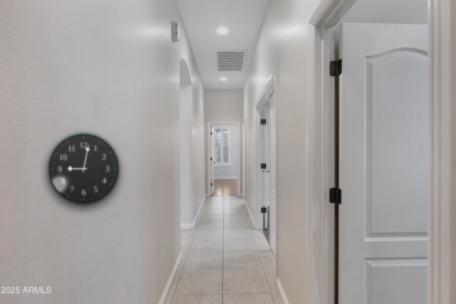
9:02
